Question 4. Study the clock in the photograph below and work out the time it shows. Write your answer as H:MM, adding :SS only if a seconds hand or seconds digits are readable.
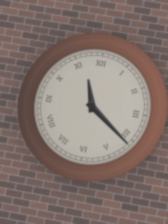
11:21
